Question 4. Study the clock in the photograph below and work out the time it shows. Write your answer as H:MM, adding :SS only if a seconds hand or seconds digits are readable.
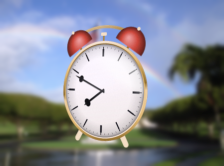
7:49
